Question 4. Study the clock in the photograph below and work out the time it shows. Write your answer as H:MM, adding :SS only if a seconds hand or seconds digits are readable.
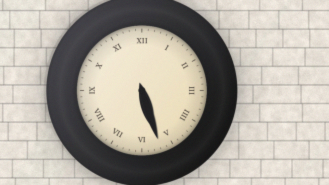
5:27
